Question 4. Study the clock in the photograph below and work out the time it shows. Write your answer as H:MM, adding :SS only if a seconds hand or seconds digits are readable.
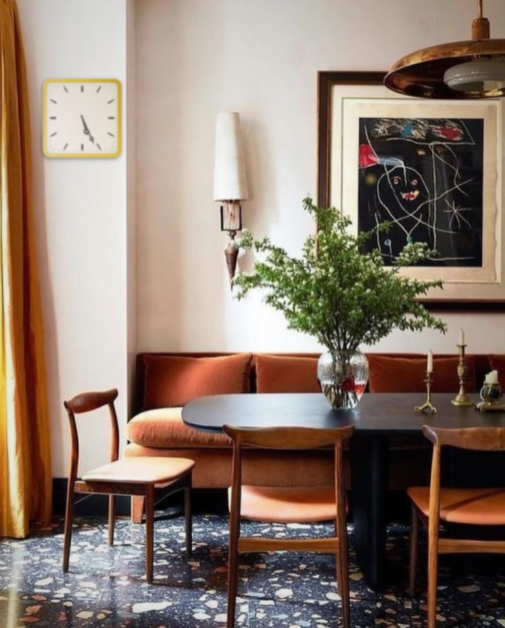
5:26
